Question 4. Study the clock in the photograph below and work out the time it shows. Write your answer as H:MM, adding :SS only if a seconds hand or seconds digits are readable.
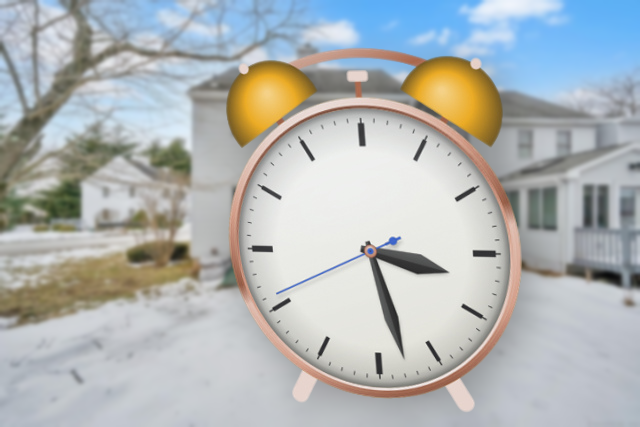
3:27:41
